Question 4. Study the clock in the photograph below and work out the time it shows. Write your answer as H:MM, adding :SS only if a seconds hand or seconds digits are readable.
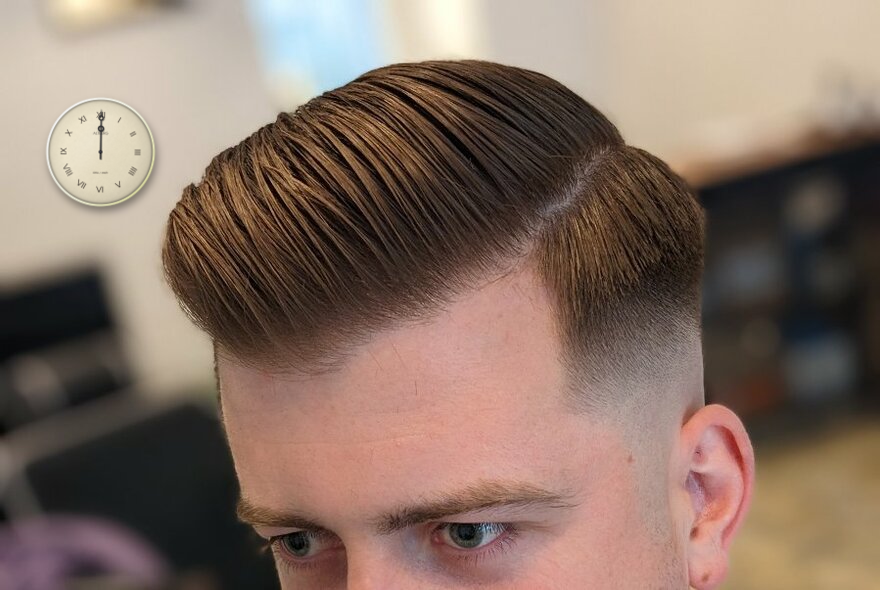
12:00
